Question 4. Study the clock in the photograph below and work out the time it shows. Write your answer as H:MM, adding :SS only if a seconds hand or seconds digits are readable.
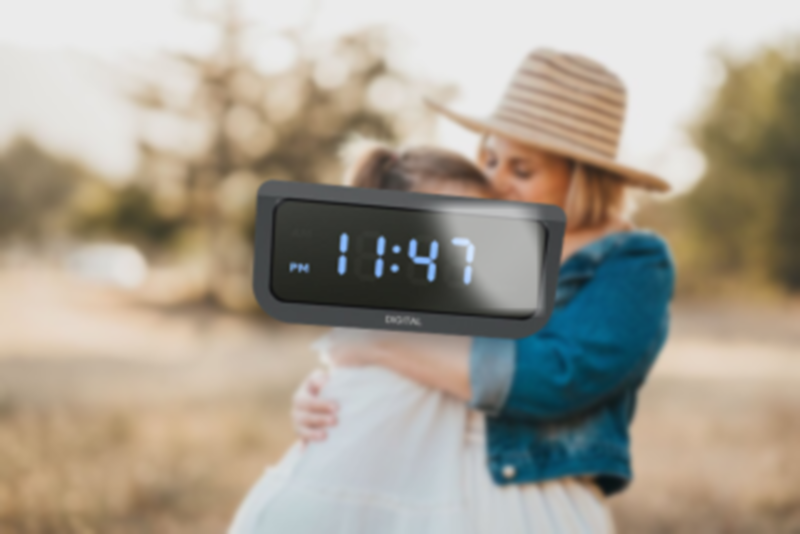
11:47
